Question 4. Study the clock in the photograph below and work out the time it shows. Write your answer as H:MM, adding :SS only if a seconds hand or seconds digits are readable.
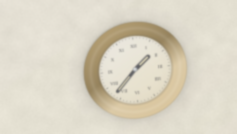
1:37
